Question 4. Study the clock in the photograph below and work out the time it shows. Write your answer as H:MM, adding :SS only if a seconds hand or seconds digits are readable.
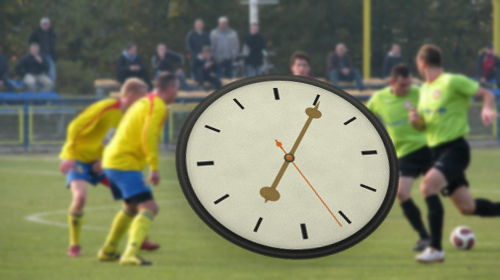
7:05:26
